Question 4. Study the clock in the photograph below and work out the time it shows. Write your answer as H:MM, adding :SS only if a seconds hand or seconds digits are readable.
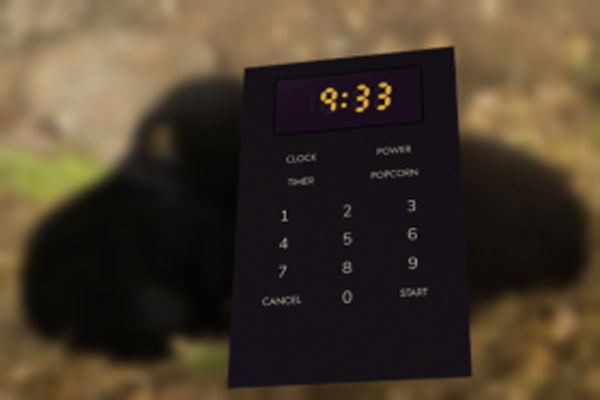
9:33
